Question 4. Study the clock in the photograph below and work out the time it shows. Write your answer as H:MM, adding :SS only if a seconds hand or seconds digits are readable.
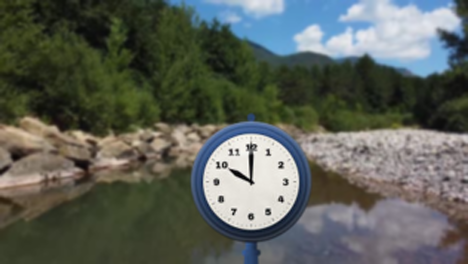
10:00
